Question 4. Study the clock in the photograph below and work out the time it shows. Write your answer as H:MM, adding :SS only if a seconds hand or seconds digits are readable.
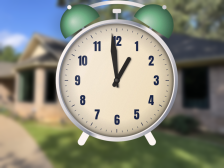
12:59
